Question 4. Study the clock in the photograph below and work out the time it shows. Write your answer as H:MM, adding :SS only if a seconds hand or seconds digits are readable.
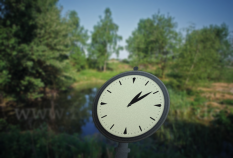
1:09
